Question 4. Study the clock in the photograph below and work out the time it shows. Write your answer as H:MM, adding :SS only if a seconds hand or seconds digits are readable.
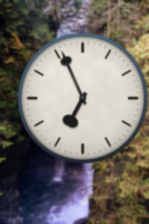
6:56
